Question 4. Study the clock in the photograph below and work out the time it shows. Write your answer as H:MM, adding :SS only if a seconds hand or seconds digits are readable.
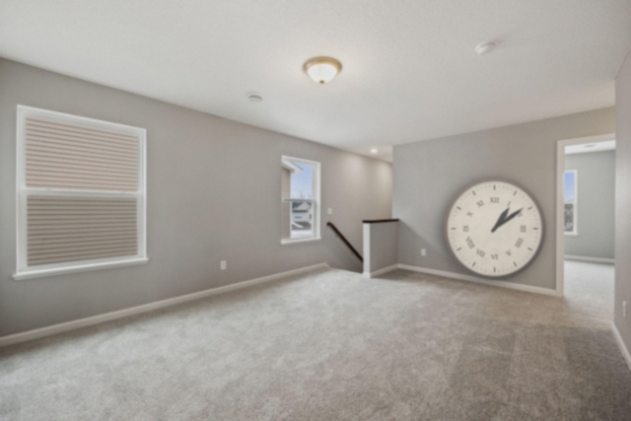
1:09
